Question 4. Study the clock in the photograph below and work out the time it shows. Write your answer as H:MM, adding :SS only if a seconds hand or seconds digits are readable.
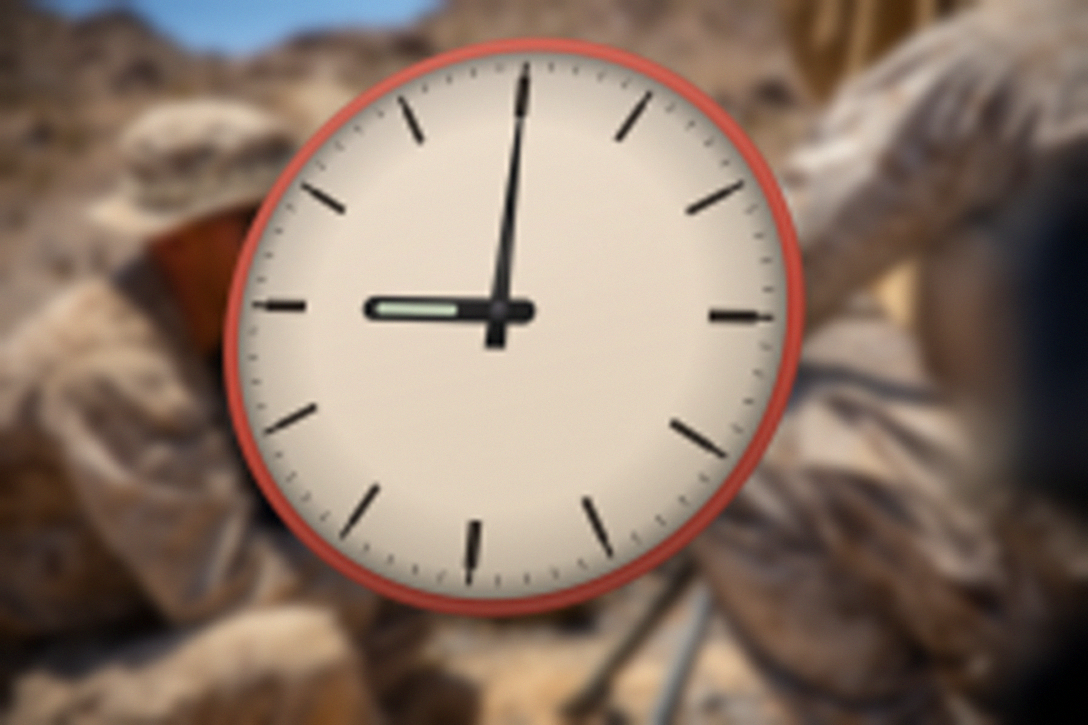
9:00
